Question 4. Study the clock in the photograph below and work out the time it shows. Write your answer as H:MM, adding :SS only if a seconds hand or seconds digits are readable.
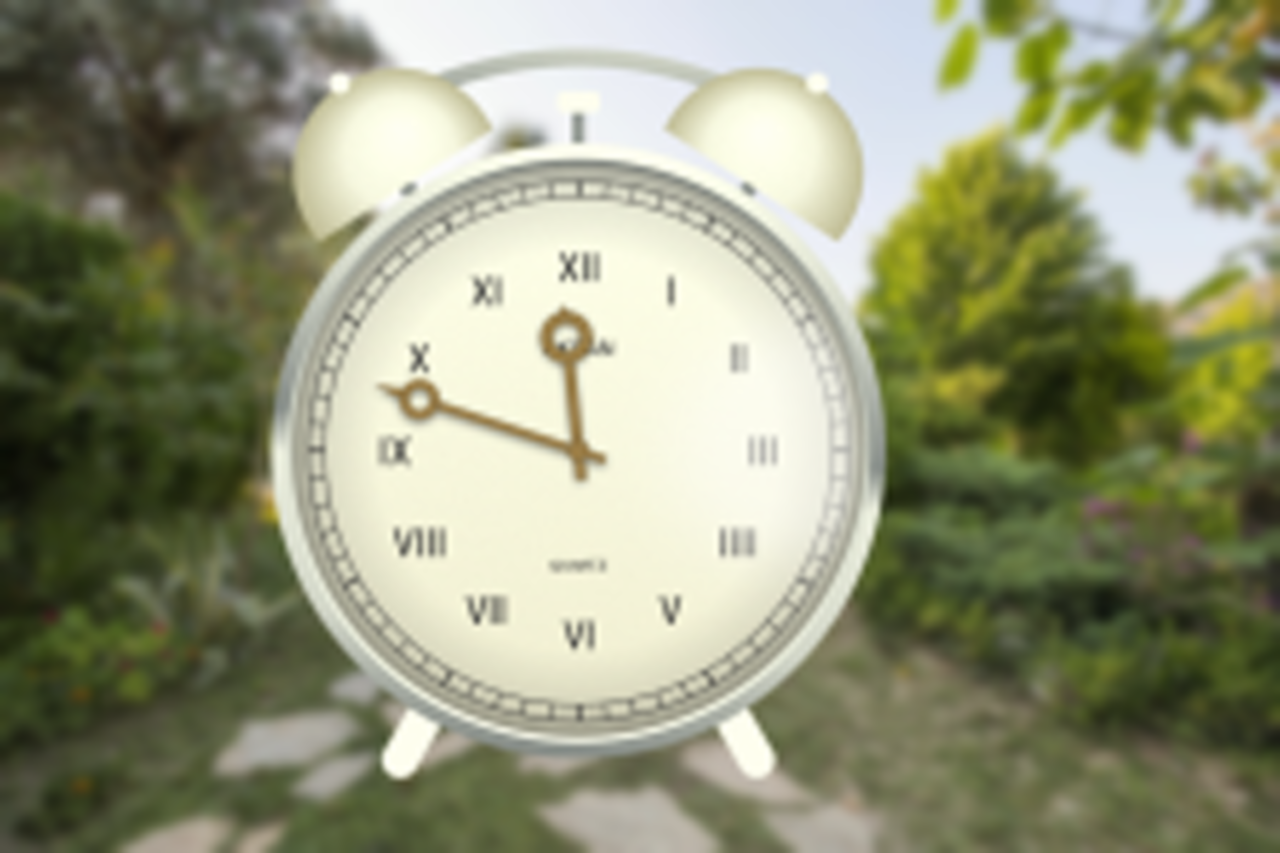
11:48
